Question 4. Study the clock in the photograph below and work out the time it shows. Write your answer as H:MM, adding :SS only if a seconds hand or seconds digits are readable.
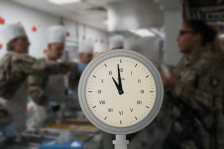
10:59
